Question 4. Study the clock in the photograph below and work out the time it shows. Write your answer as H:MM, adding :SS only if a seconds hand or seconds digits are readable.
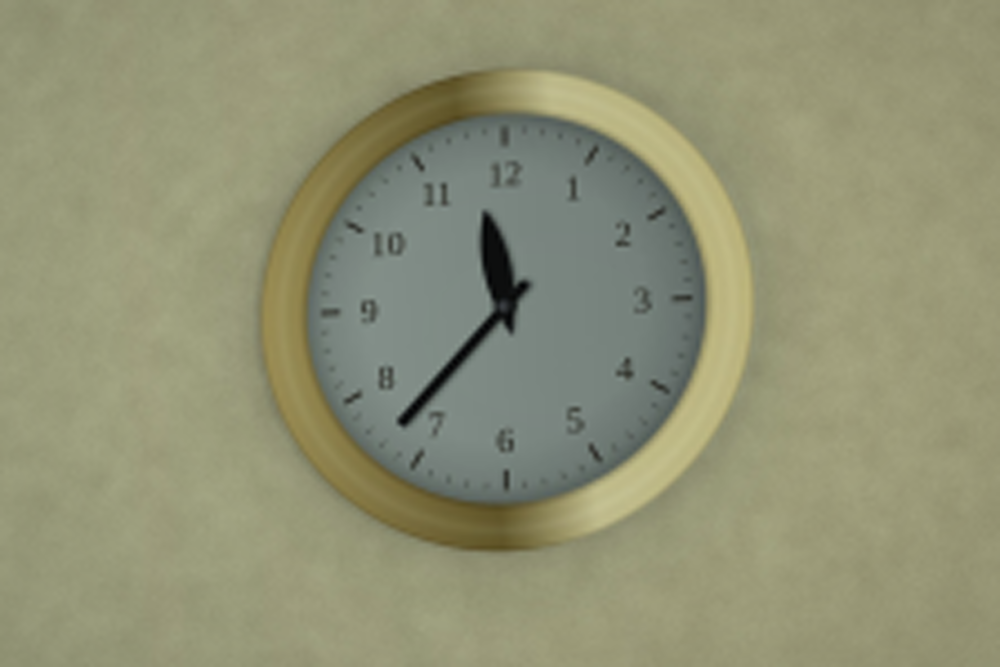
11:37
